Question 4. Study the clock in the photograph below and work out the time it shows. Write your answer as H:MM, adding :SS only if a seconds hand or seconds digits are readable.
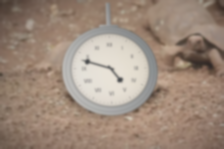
4:48
